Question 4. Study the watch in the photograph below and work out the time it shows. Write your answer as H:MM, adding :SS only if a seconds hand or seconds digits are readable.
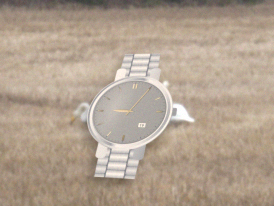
9:05
